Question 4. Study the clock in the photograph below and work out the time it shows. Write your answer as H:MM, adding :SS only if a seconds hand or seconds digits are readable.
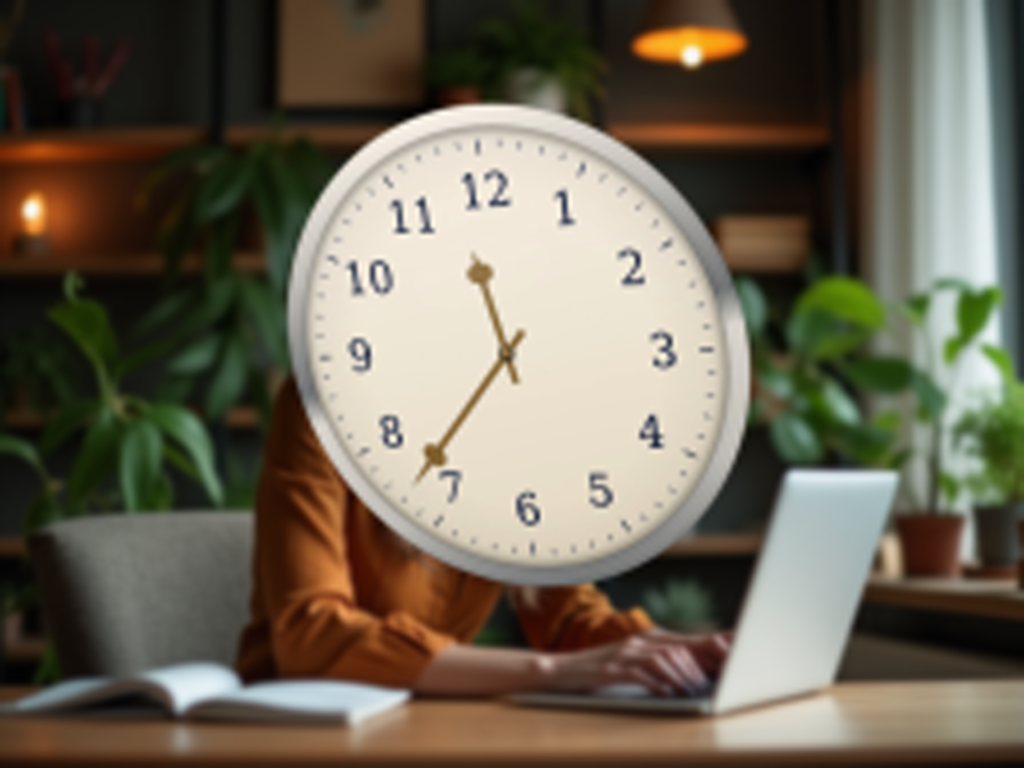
11:37
